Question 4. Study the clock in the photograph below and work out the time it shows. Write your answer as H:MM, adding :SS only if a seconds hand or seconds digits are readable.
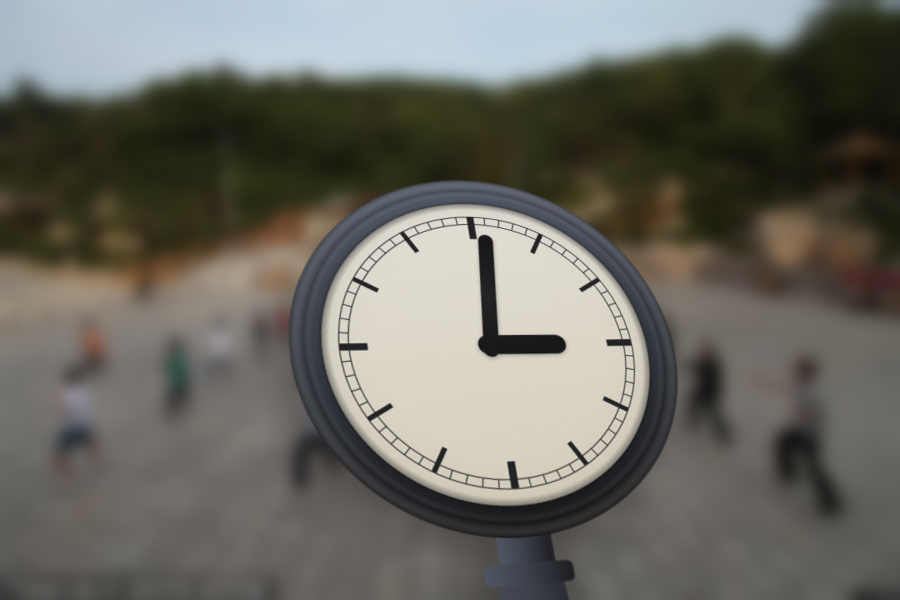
3:01
